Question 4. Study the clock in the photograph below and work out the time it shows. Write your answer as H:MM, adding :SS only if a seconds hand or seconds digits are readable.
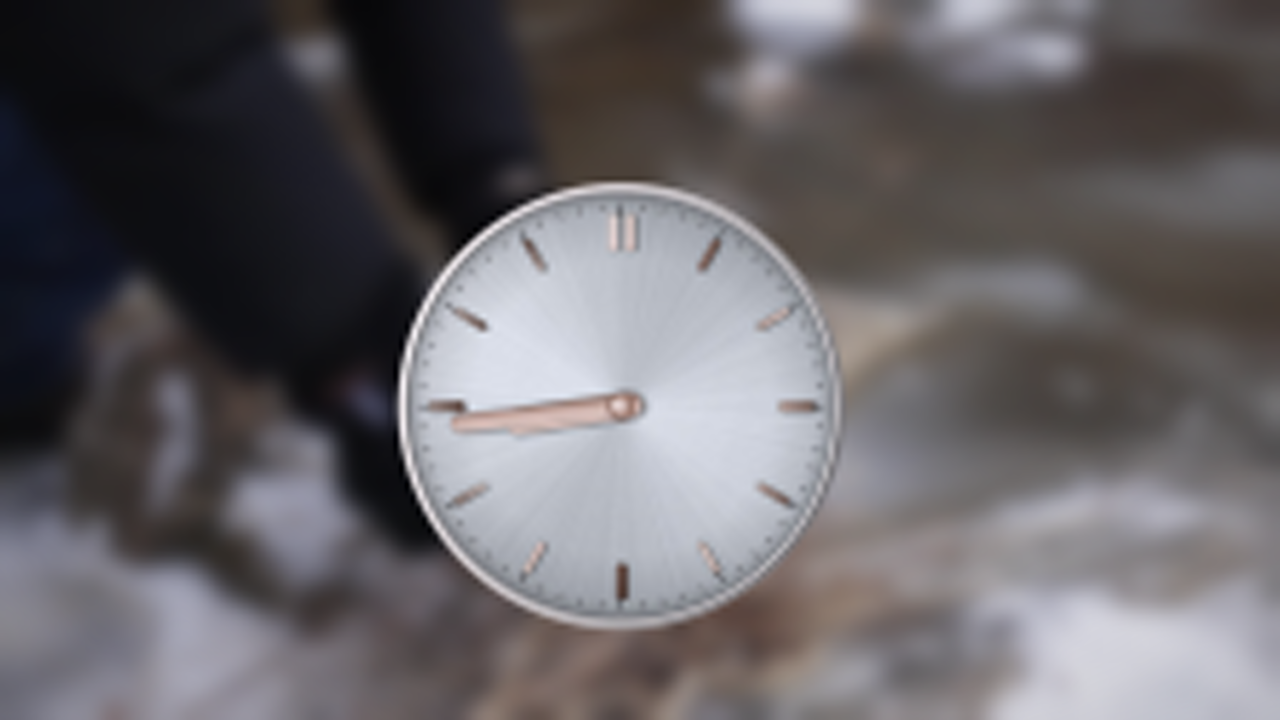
8:44
